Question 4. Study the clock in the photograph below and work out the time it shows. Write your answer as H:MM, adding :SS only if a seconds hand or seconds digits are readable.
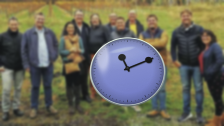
11:11
